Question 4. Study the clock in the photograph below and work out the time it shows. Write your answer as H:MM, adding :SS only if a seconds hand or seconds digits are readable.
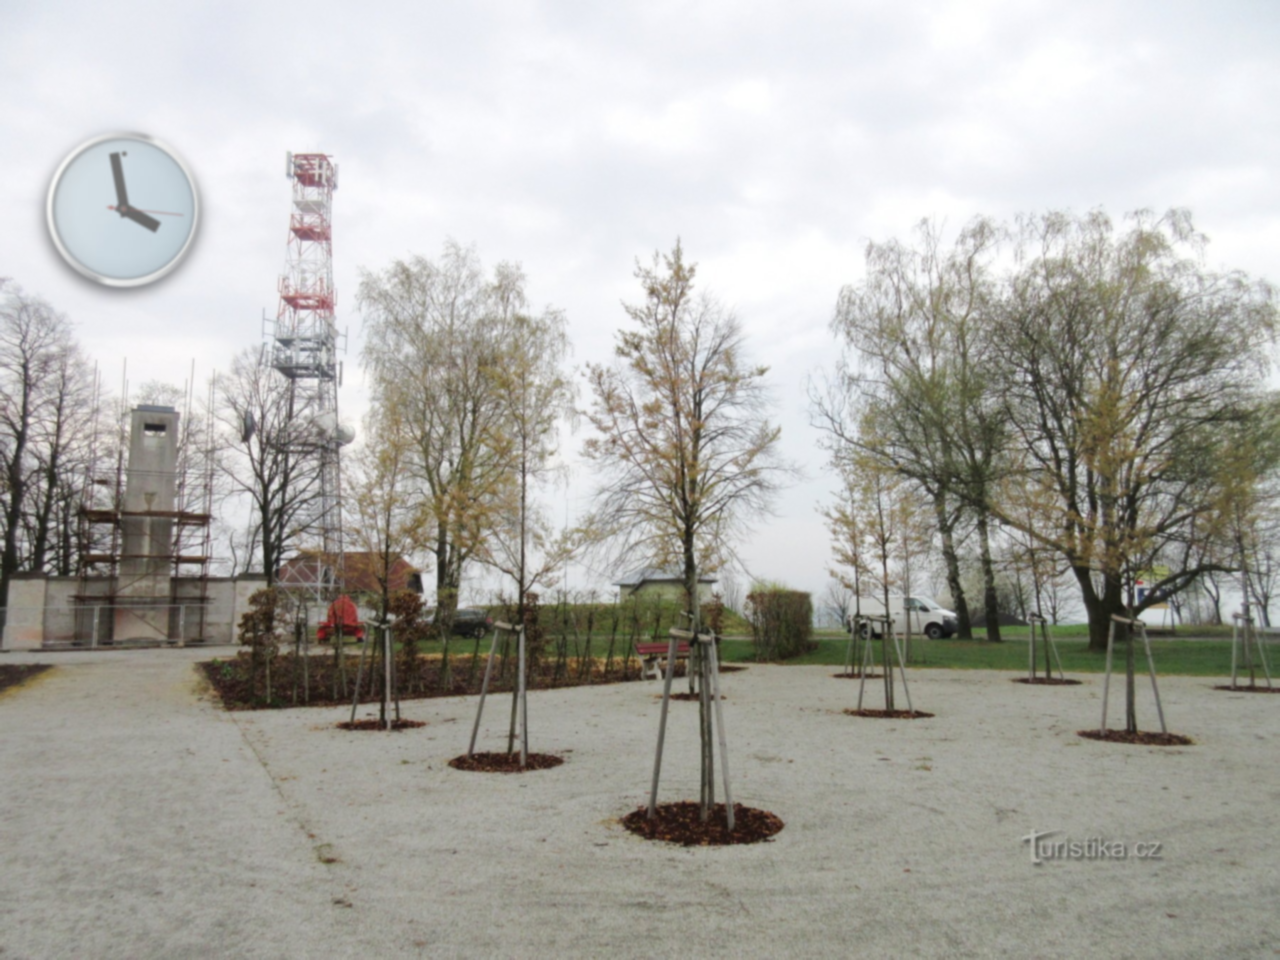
3:58:16
